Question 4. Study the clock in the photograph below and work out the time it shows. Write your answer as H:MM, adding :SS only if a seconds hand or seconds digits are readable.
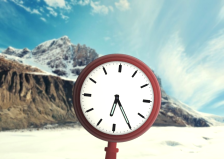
6:25
